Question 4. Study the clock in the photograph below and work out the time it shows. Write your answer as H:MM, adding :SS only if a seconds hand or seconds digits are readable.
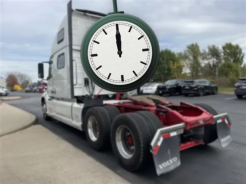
12:00
